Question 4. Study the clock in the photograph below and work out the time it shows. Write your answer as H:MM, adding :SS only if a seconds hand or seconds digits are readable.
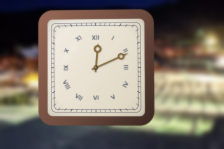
12:11
